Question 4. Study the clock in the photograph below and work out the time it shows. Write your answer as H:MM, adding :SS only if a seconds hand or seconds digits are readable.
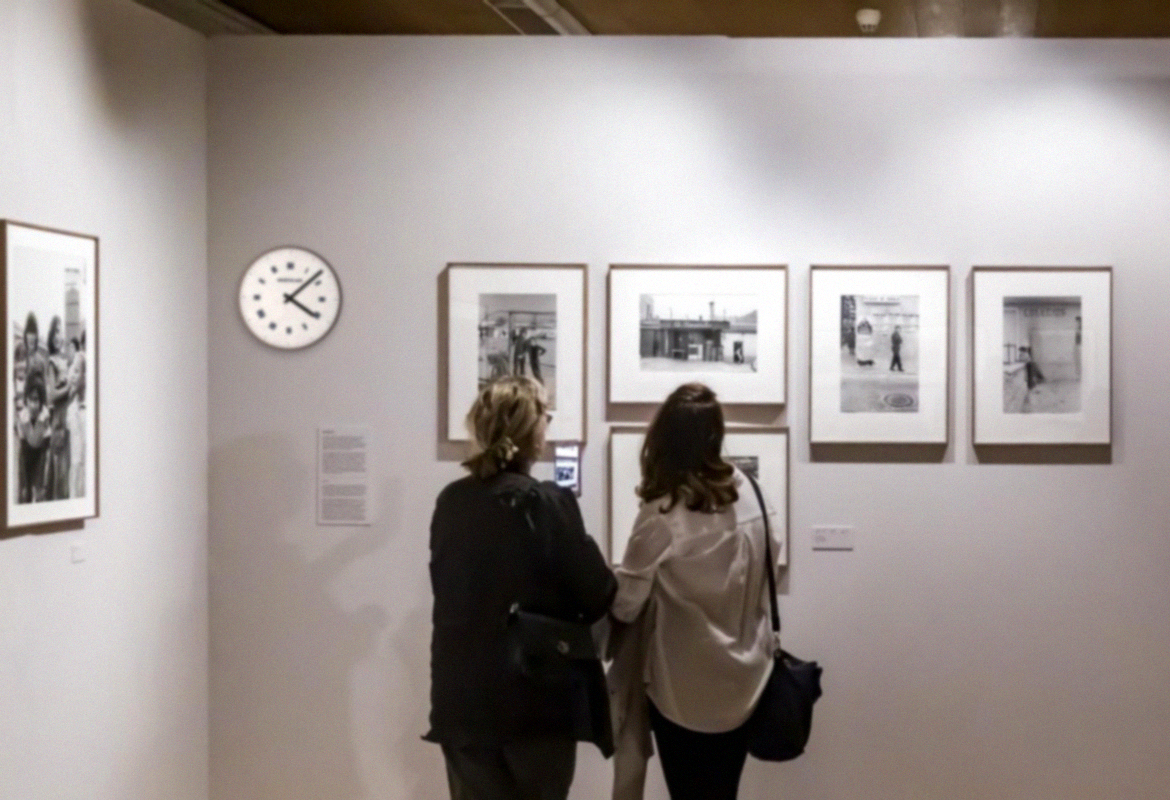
4:08
